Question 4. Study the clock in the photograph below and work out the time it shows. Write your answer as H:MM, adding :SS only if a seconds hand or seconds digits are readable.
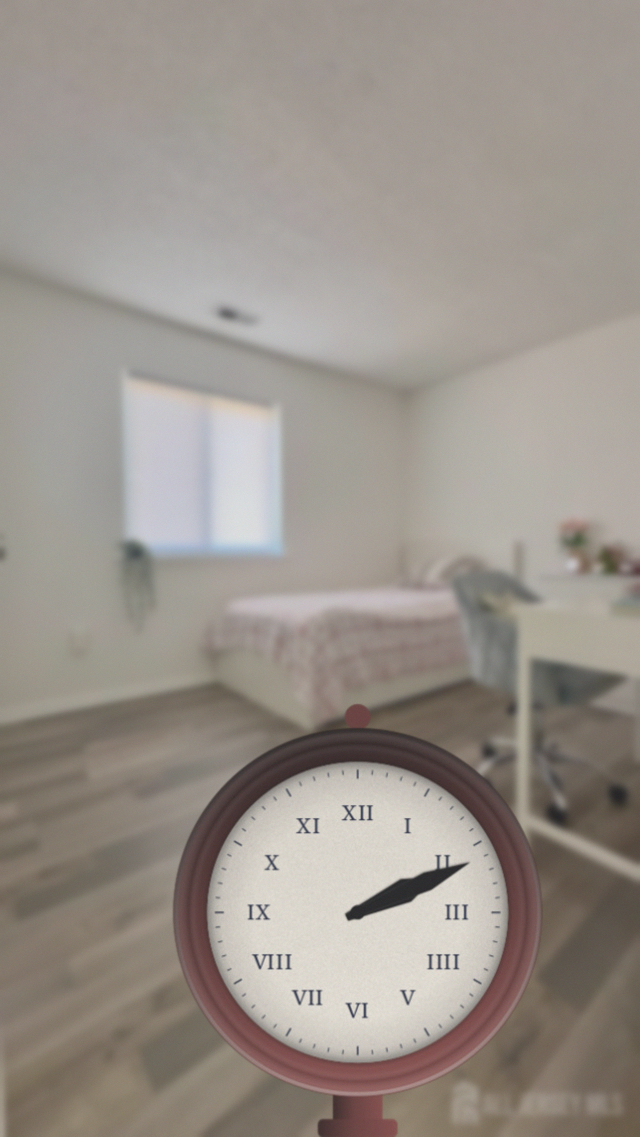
2:11
